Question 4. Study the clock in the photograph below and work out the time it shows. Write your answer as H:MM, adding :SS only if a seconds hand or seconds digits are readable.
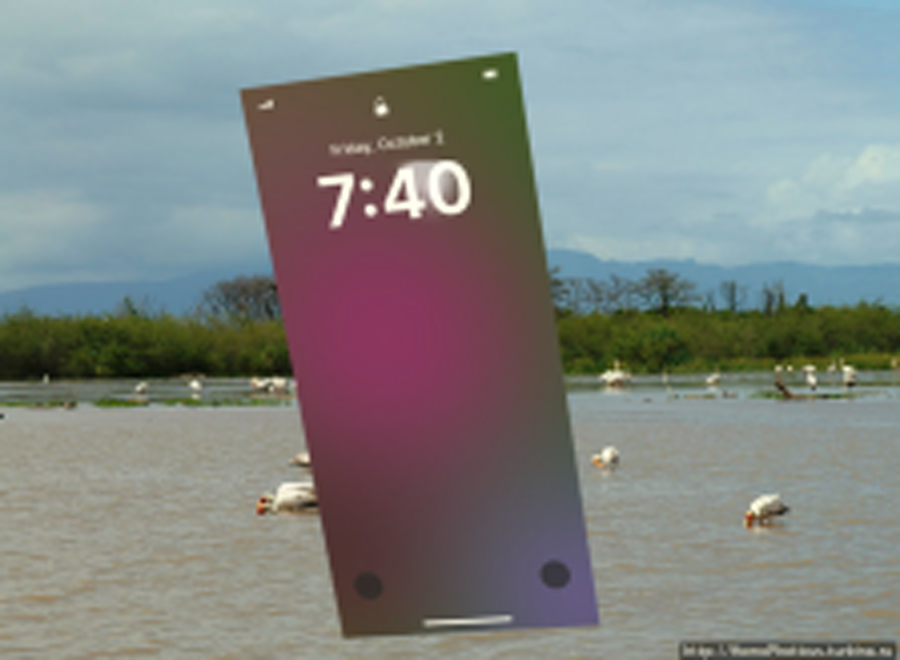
7:40
